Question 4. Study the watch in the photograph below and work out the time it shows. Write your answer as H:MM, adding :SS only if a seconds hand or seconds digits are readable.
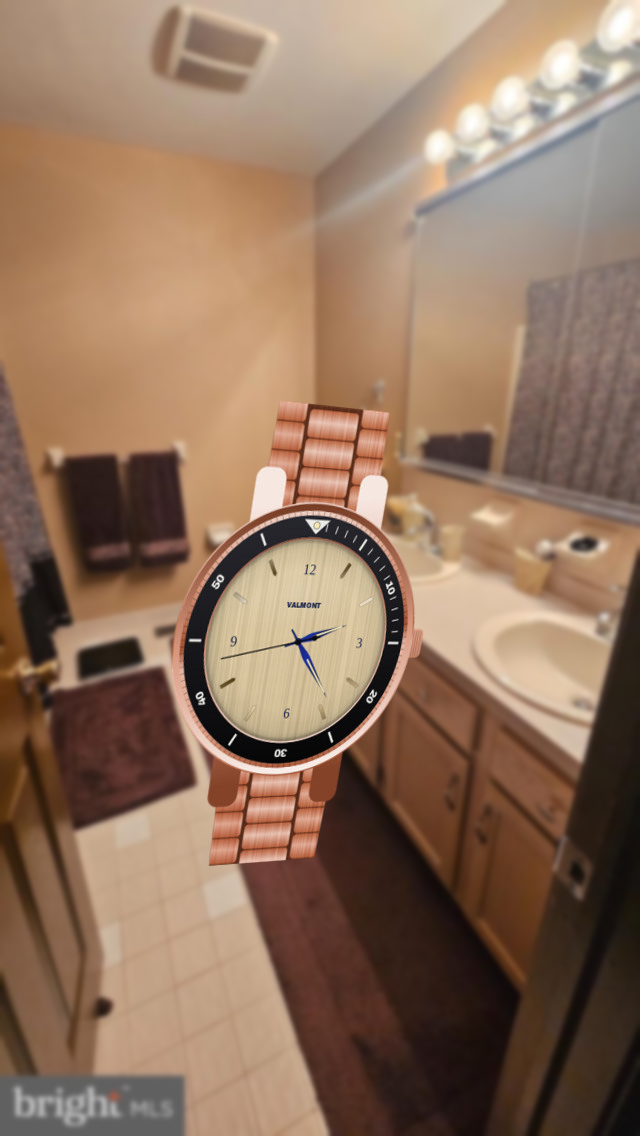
2:23:43
